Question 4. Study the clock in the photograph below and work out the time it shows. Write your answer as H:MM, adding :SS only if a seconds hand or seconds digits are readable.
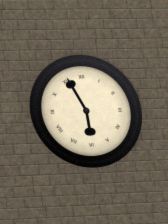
5:56
